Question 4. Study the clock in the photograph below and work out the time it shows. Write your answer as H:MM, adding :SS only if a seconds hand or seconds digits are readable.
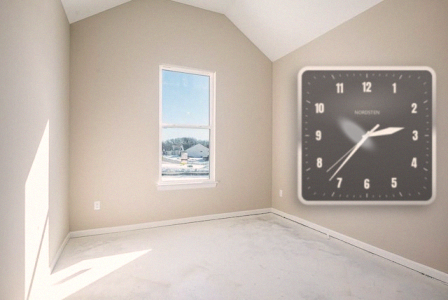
2:36:38
